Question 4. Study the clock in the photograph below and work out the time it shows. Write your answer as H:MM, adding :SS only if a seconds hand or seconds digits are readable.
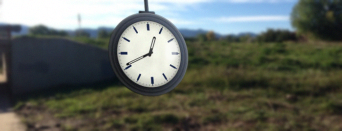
12:41
